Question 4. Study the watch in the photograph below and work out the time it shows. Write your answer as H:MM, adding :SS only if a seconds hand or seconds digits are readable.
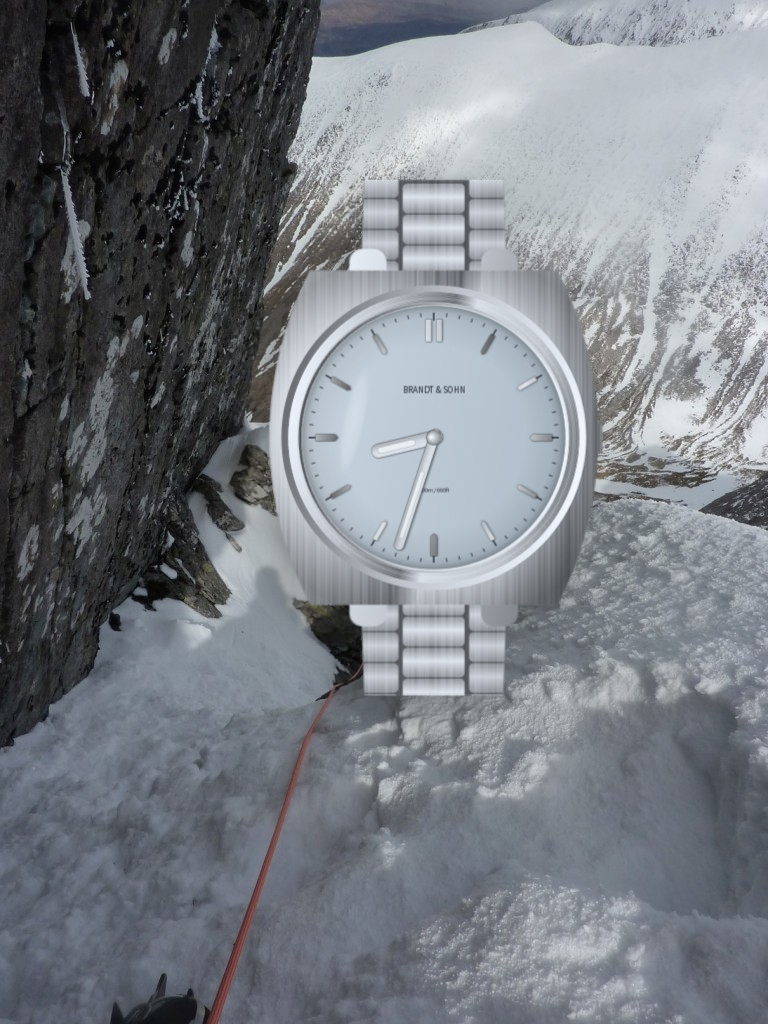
8:33
